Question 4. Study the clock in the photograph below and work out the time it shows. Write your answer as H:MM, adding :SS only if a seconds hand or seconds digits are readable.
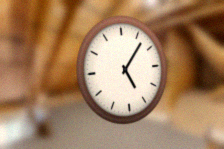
5:07
